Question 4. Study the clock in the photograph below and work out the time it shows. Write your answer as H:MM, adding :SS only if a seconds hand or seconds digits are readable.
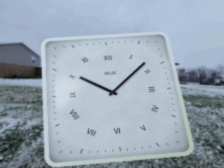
10:08
